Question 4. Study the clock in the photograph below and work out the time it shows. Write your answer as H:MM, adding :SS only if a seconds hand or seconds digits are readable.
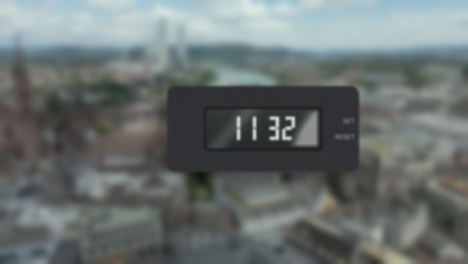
11:32
